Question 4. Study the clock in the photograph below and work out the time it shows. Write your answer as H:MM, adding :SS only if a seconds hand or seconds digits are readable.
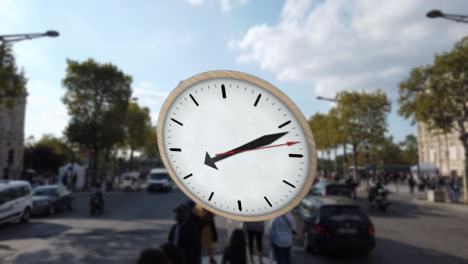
8:11:13
